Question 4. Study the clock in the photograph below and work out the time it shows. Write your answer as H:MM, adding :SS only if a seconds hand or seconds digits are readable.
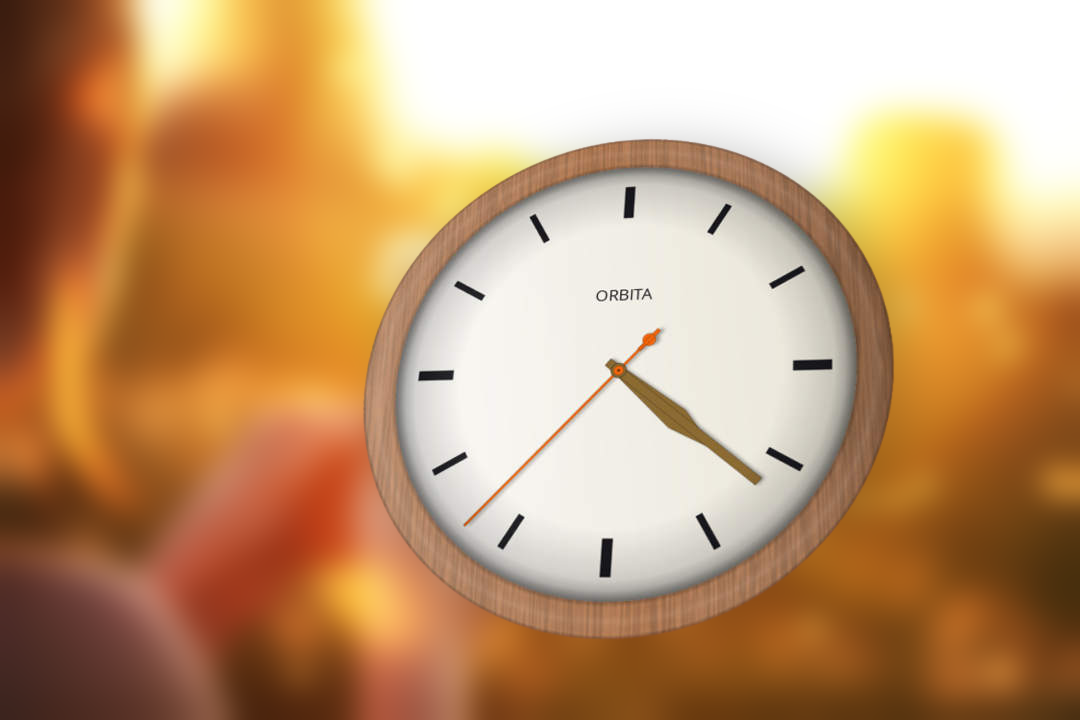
4:21:37
